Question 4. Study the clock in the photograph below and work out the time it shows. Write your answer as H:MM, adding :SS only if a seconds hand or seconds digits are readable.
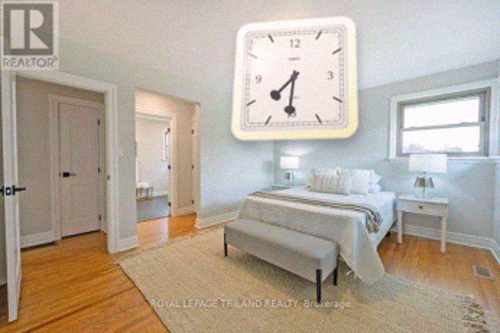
7:31
